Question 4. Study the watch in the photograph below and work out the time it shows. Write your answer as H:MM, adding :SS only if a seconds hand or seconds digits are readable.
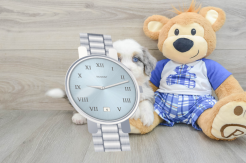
9:12
